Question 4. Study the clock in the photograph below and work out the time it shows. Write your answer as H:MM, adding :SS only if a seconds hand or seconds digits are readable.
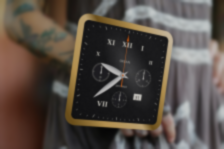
9:38
